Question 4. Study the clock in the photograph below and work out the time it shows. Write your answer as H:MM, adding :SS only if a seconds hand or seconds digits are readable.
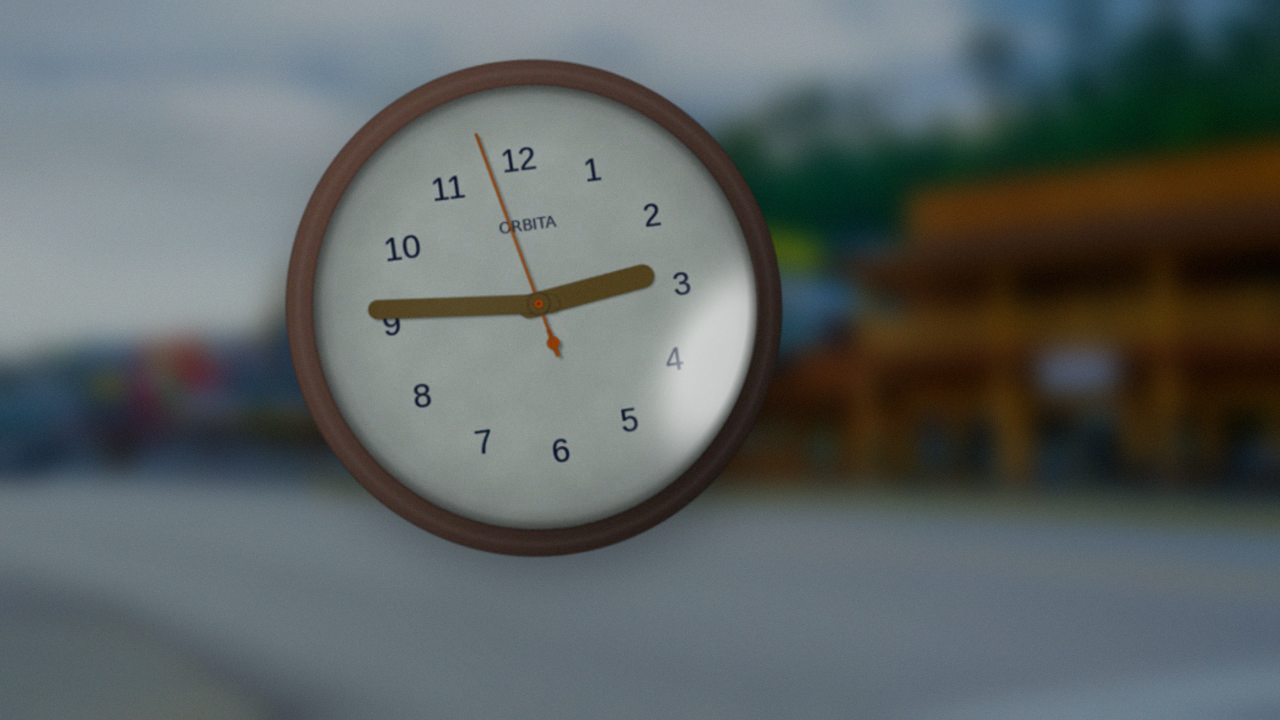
2:45:58
